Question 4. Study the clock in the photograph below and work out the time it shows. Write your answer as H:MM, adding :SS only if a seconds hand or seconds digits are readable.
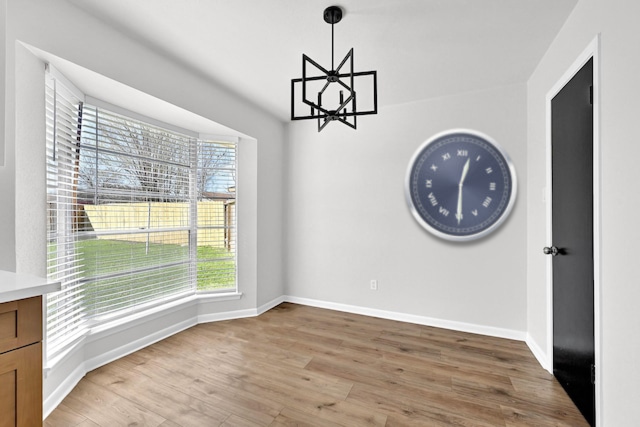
12:30
